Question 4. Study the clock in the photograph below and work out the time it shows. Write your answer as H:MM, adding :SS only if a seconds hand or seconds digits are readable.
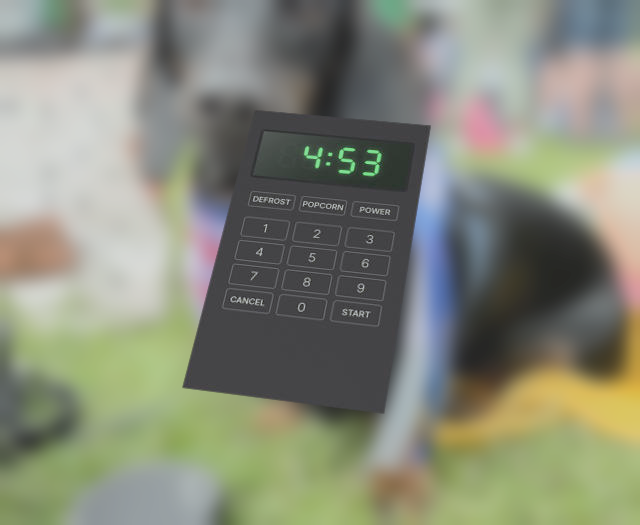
4:53
